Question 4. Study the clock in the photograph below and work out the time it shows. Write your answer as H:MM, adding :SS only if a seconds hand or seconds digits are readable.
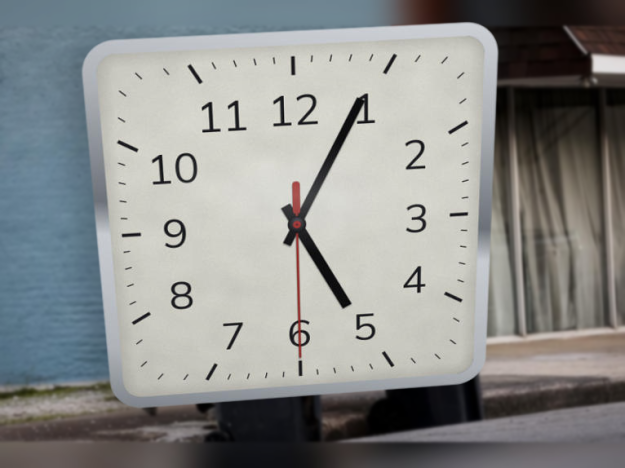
5:04:30
